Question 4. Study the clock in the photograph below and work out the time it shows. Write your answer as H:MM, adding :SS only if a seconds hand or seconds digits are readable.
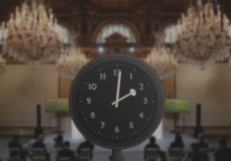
2:01
